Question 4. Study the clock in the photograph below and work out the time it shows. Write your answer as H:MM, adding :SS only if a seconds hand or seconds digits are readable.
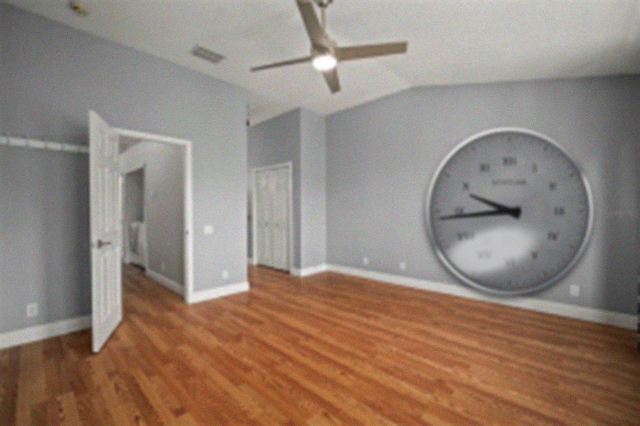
9:44
